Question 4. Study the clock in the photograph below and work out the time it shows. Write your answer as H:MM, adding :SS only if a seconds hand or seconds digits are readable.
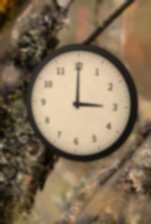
3:00
